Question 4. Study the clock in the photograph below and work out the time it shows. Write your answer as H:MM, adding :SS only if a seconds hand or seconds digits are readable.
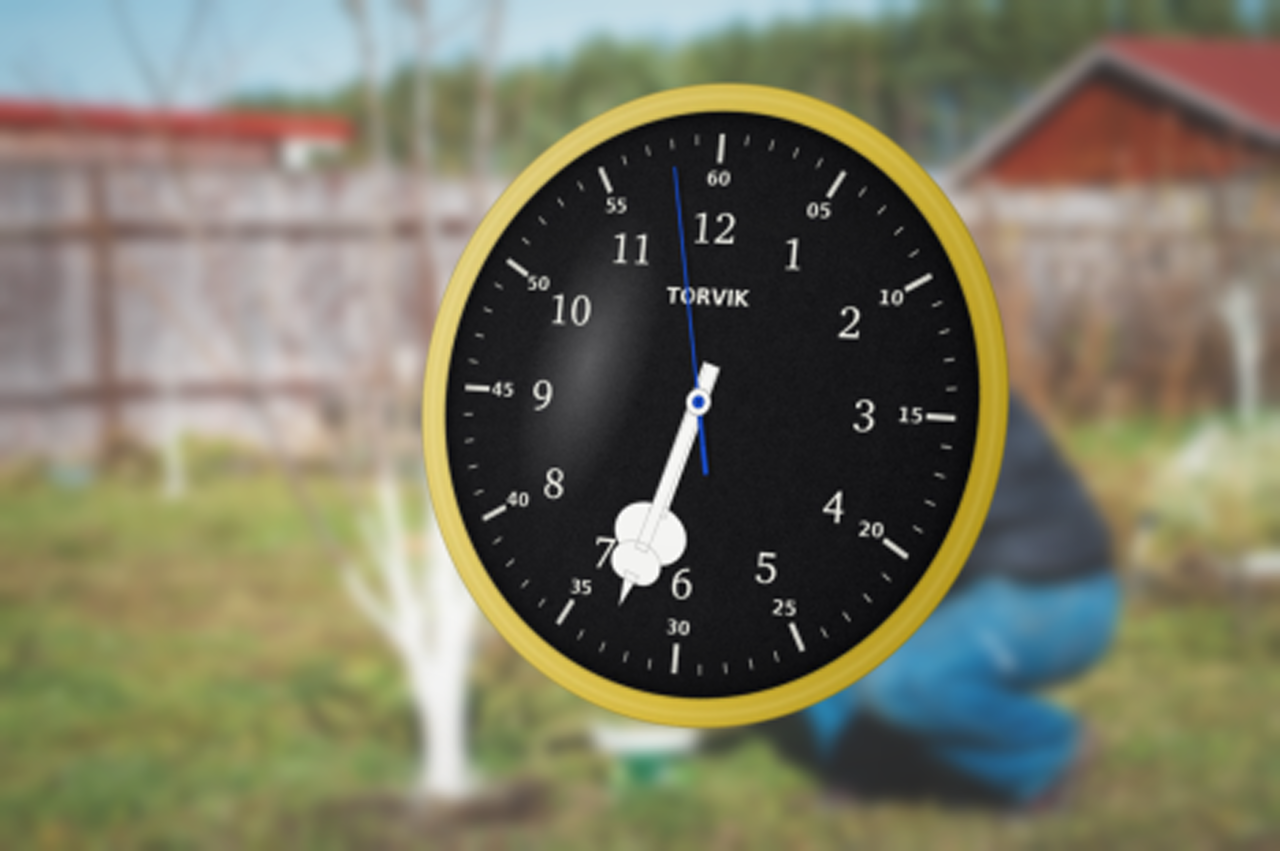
6:32:58
